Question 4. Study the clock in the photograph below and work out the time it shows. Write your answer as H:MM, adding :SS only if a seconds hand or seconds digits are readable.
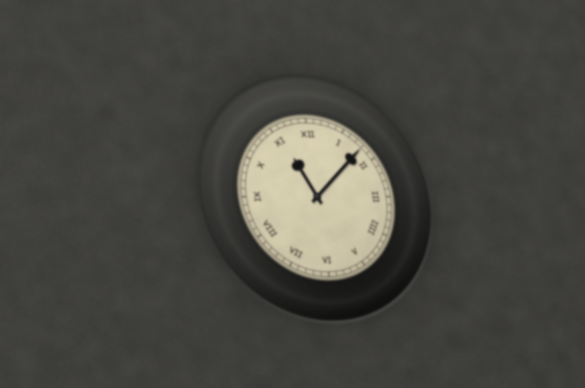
11:08
